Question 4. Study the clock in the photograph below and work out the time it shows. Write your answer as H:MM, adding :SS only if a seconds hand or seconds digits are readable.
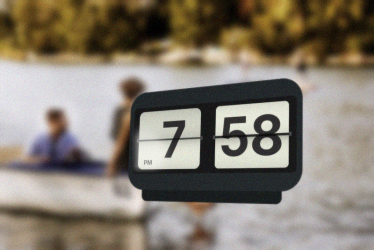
7:58
